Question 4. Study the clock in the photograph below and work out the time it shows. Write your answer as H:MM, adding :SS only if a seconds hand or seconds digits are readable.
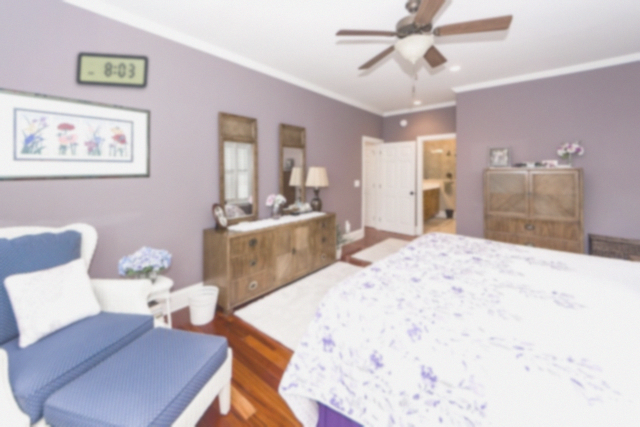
8:03
